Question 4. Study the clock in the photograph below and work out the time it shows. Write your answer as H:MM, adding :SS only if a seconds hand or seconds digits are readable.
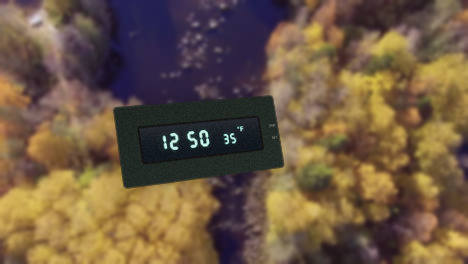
12:50
